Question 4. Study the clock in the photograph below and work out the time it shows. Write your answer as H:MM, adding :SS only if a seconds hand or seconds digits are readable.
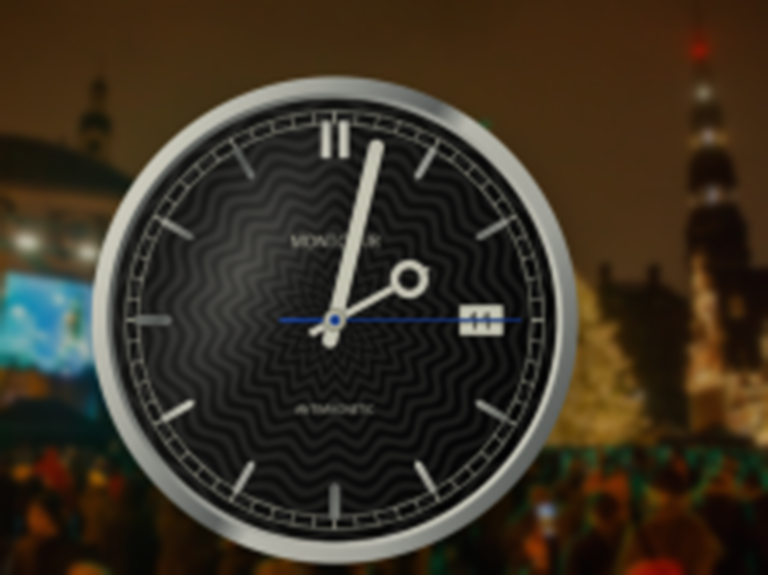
2:02:15
